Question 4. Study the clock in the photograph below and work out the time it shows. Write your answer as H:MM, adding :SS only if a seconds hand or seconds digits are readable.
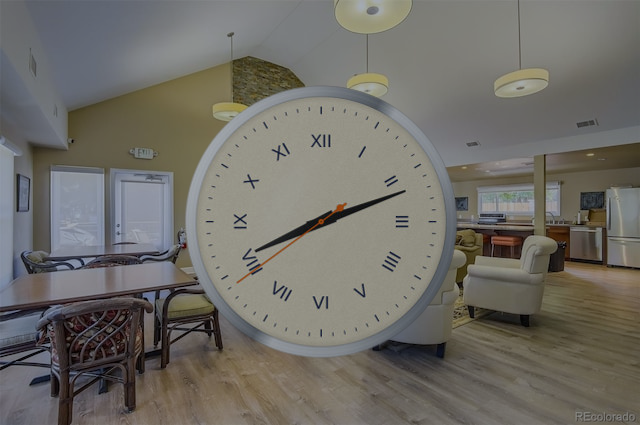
8:11:39
